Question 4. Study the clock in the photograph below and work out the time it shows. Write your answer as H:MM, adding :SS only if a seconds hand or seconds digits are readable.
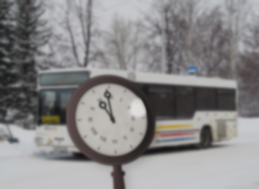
10:59
